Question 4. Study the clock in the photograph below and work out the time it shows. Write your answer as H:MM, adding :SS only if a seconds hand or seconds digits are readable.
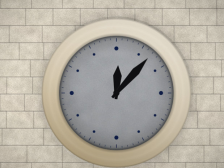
12:07
